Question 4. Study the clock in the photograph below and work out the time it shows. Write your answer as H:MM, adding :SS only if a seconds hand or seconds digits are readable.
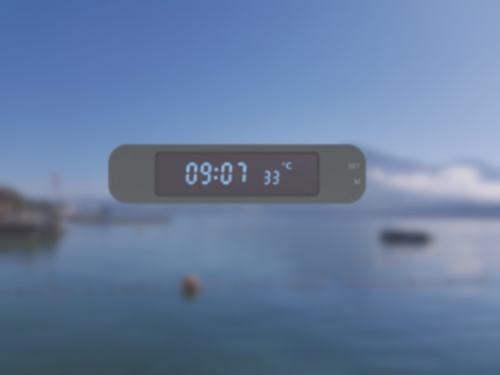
9:07
